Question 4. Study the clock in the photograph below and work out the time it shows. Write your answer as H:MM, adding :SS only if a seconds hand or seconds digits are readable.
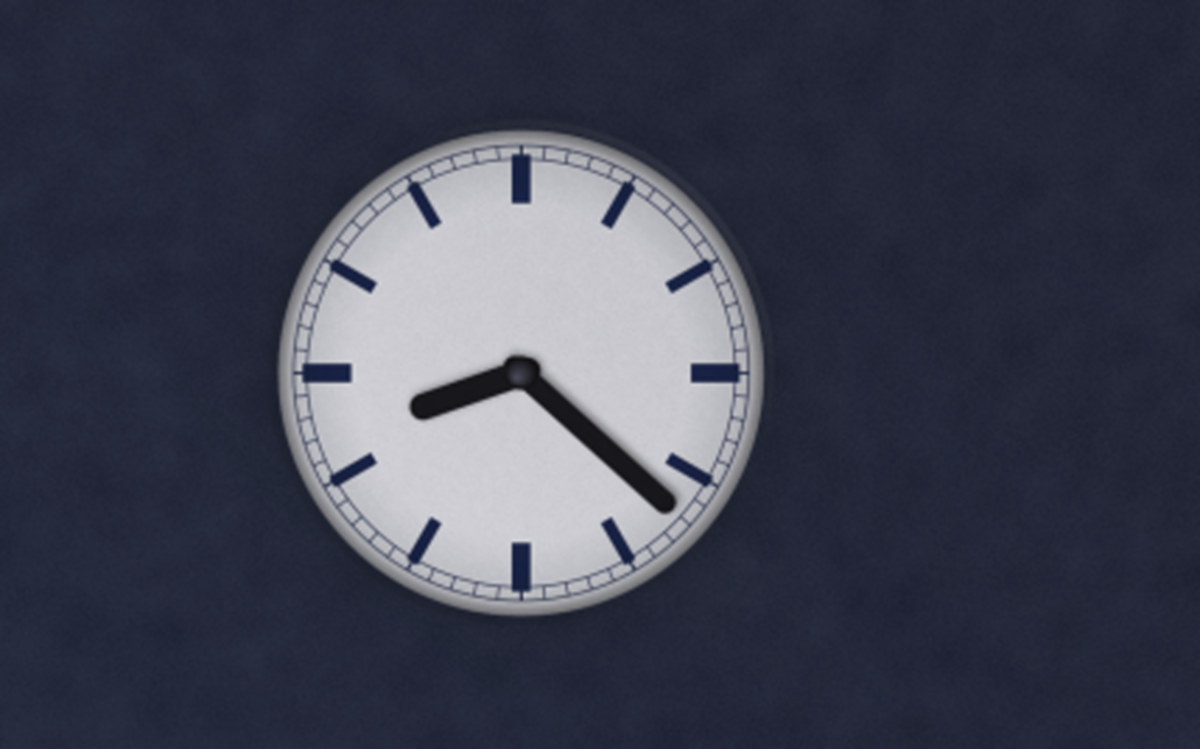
8:22
